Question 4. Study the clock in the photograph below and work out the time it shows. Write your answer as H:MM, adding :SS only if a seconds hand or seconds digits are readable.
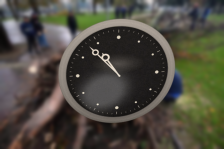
10:53
